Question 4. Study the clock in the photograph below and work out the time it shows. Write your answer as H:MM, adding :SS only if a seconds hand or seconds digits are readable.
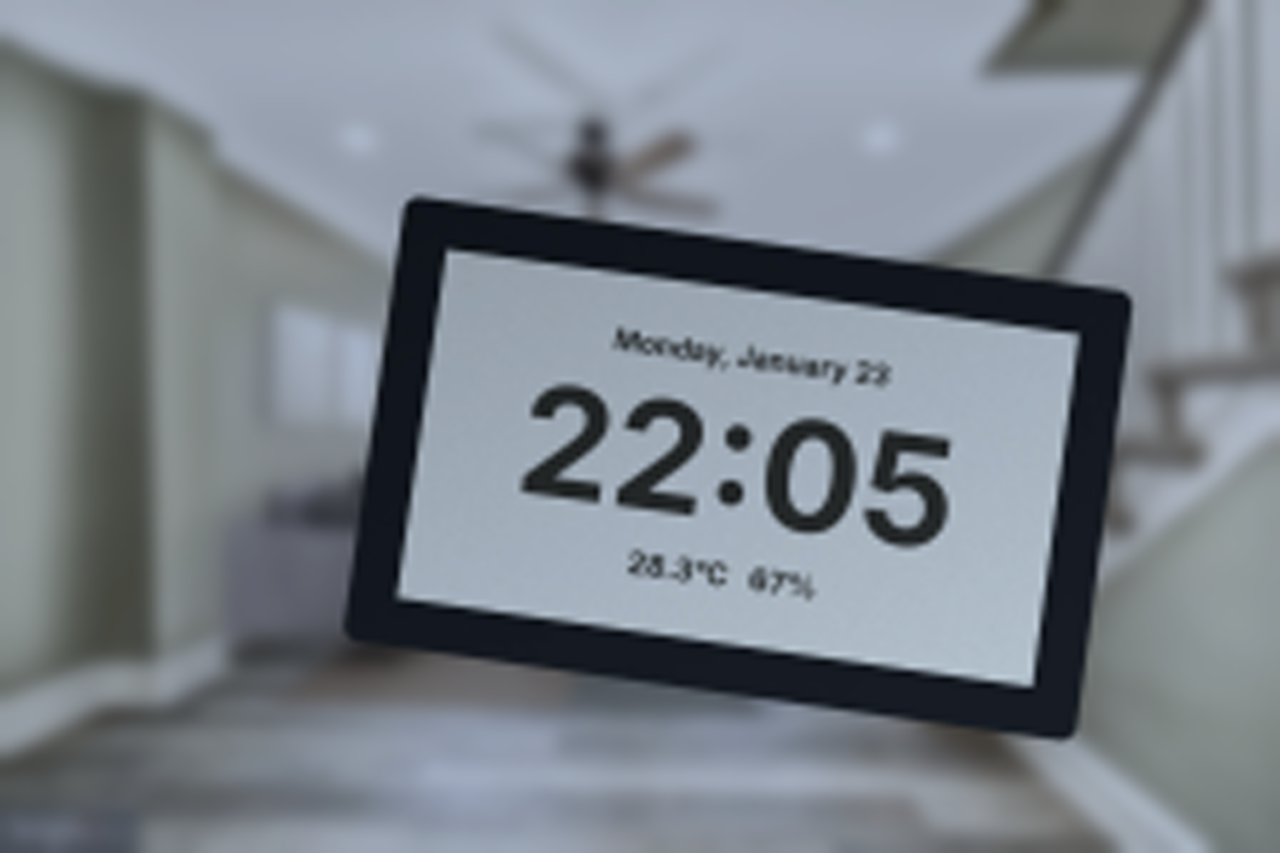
22:05
